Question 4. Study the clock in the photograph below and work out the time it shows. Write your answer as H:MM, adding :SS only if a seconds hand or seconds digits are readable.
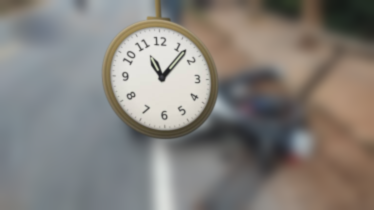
11:07
